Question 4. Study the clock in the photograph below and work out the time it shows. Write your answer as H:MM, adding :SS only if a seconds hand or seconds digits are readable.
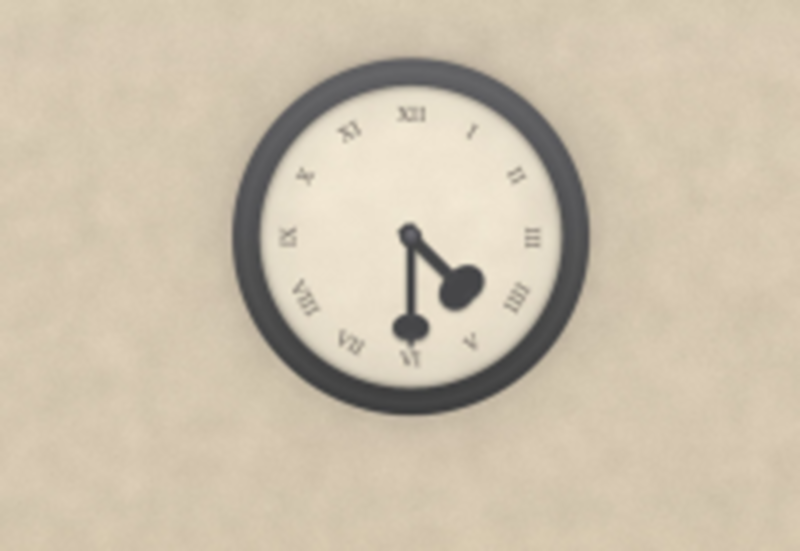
4:30
